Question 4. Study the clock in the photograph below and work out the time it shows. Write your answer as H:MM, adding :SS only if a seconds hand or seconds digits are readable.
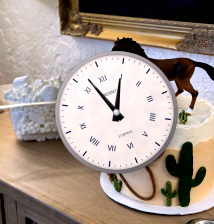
12:57
